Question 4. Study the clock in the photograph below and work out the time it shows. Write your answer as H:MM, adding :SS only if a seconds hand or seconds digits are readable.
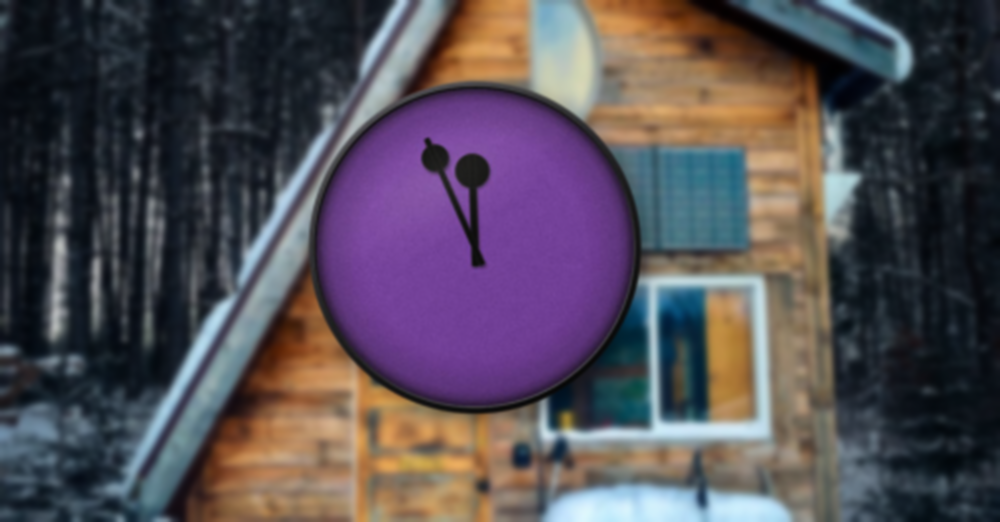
11:56
